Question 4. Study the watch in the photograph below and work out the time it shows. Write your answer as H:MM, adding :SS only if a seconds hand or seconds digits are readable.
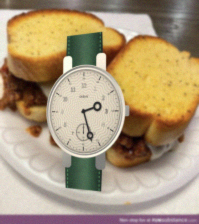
2:27
